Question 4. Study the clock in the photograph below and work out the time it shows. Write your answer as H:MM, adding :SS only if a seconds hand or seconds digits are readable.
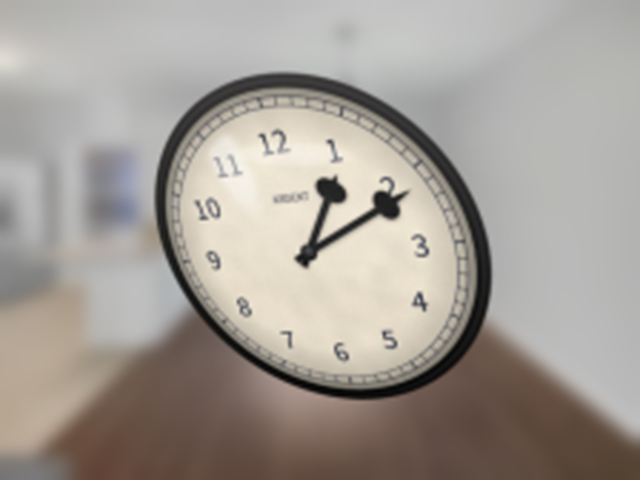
1:11
